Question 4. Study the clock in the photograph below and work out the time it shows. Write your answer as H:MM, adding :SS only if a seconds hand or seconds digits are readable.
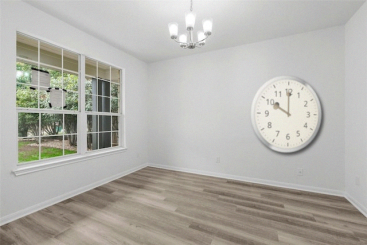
10:00
